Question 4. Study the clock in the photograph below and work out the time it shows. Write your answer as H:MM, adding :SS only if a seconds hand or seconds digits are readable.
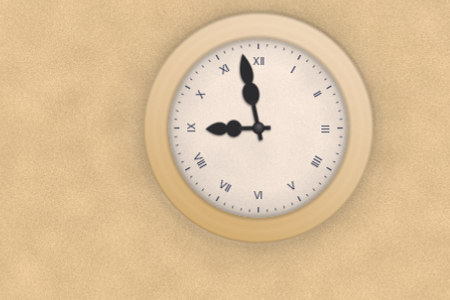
8:58
